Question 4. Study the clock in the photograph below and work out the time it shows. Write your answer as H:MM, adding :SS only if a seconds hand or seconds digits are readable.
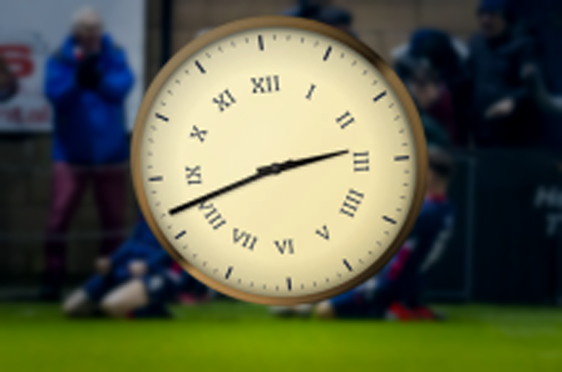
2:42
